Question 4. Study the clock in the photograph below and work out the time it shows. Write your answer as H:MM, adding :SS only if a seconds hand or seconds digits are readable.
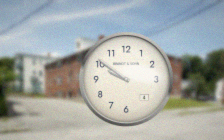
9:51
